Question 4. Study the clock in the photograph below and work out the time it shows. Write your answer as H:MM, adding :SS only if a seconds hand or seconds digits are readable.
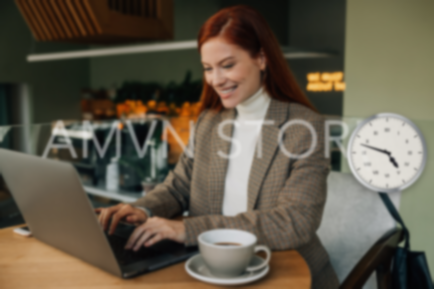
4:48
